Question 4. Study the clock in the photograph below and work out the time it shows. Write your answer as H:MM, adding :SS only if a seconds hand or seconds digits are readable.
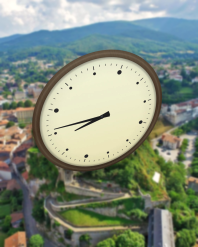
7:41
